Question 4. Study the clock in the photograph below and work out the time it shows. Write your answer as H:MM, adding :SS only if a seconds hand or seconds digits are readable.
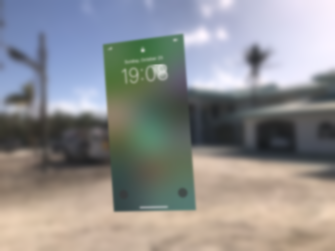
19:08
